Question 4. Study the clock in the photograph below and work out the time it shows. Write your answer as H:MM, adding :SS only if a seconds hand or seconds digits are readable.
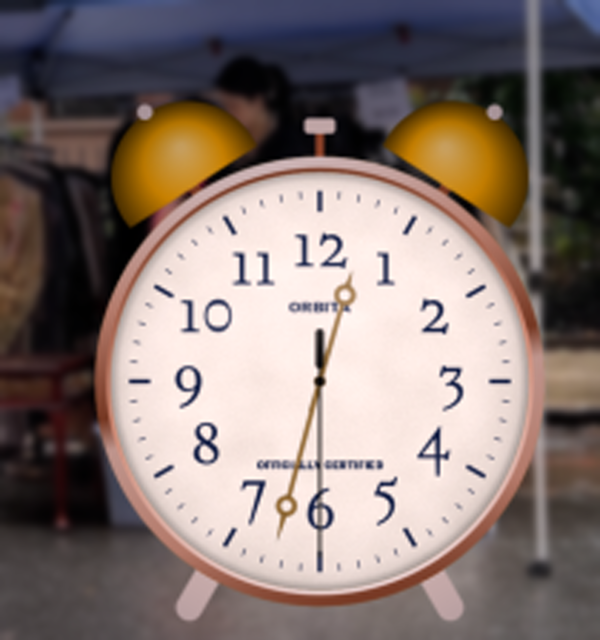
12:32:30
